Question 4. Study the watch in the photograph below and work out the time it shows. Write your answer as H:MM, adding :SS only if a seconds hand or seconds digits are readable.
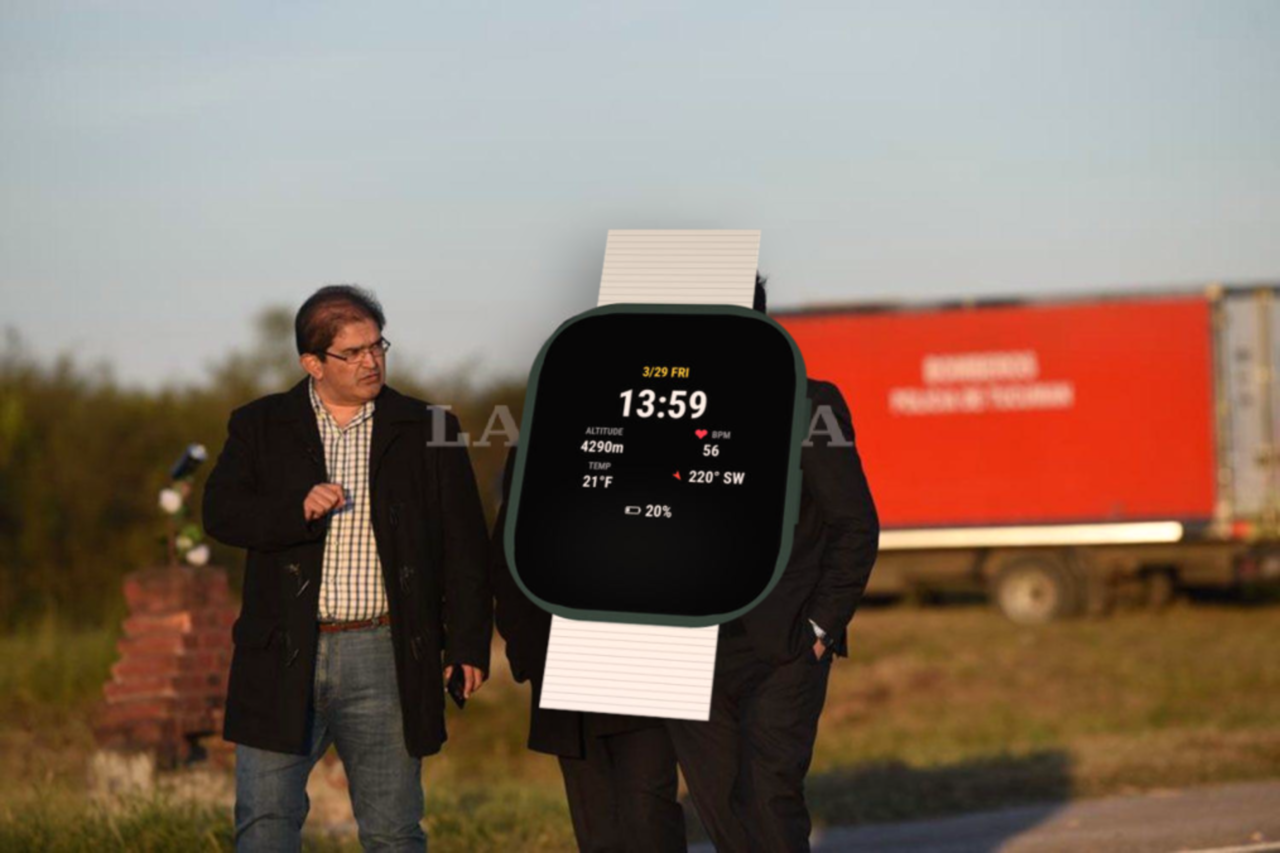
13:59
